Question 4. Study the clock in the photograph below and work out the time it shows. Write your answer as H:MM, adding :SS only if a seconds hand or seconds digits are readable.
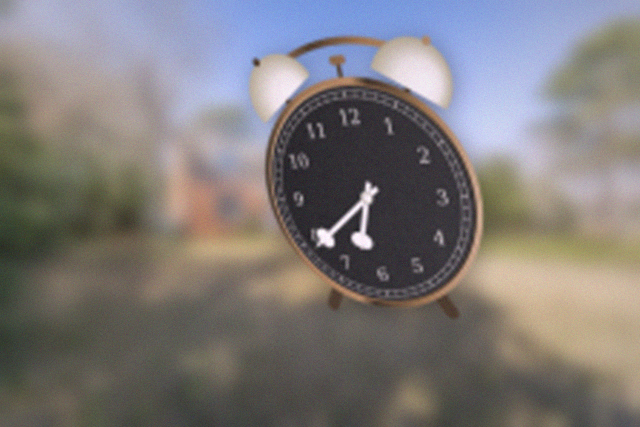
6:39
